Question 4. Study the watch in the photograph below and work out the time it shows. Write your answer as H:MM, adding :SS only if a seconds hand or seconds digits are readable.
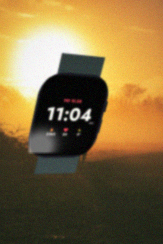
11:04
